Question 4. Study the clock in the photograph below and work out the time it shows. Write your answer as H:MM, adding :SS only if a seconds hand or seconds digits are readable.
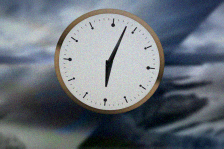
6:03
